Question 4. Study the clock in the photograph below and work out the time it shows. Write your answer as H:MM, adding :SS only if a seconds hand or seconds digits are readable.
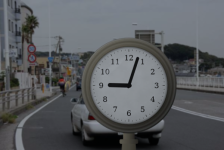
9:03
